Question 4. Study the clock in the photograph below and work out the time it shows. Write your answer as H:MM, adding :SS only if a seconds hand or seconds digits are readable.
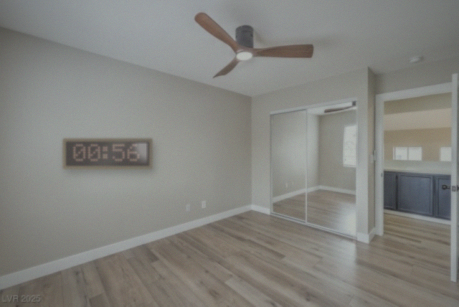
0:56
